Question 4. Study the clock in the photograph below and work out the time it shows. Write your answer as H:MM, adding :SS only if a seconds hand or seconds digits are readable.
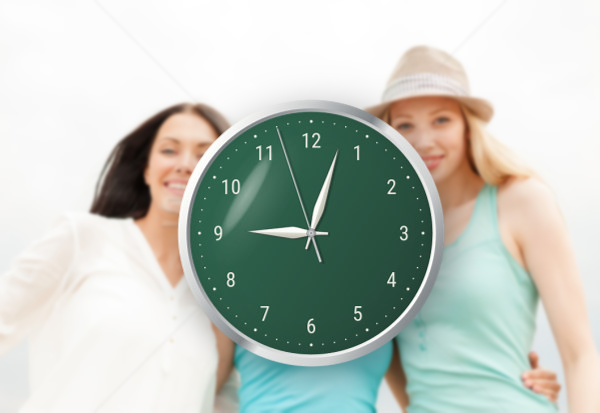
9:02:57
